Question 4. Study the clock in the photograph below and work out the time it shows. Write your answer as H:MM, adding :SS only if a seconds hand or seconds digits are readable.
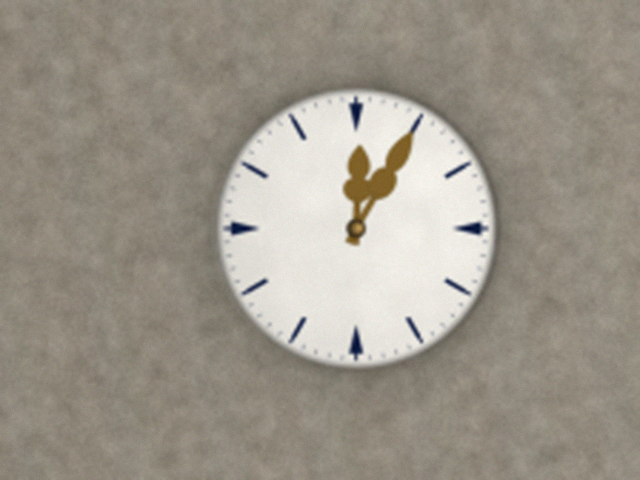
12:05
